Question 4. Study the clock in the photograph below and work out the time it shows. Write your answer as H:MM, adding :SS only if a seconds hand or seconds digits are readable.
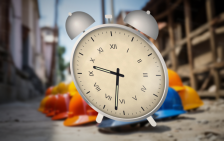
9:32
